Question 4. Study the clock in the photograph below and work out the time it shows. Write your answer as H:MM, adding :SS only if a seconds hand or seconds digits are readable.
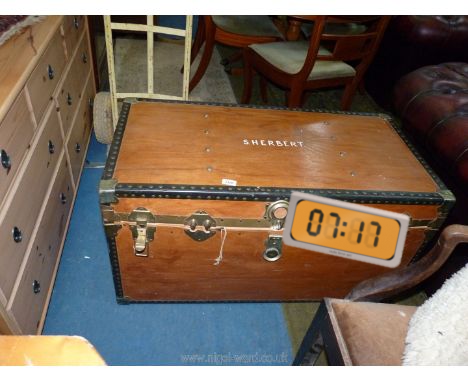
7:17
